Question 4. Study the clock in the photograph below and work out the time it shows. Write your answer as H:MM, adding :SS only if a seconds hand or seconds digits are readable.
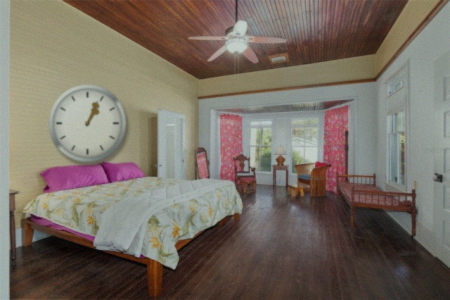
1:04
